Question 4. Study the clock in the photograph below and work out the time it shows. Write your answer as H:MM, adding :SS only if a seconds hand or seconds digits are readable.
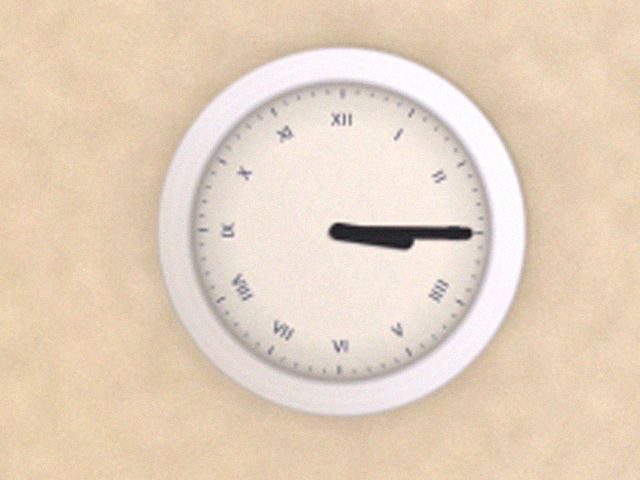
3:15
